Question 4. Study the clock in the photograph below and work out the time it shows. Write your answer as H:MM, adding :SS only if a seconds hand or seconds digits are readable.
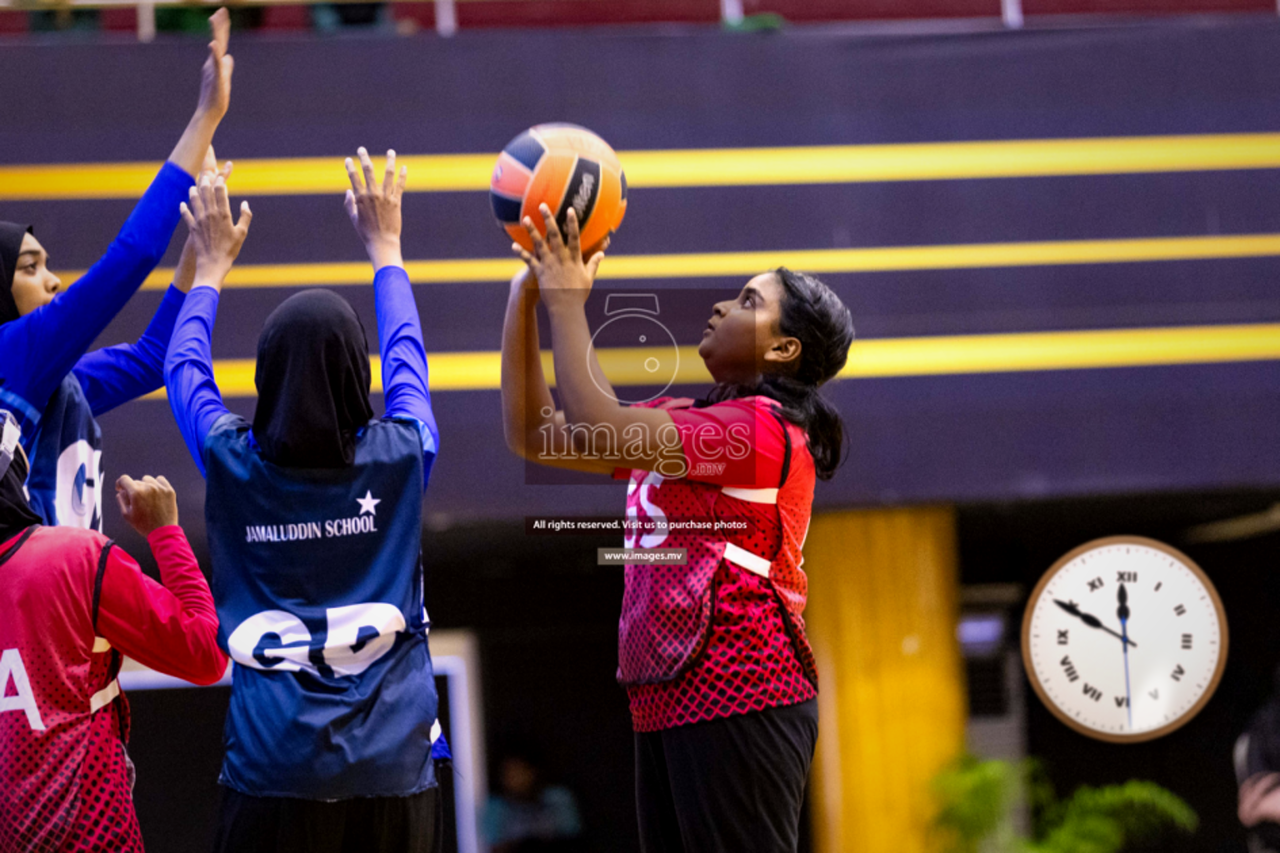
11:49:29
